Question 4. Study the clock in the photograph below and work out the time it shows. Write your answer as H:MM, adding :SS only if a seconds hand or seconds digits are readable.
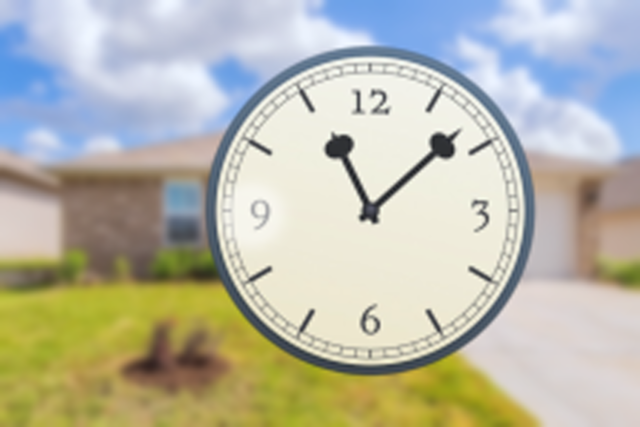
11:08
